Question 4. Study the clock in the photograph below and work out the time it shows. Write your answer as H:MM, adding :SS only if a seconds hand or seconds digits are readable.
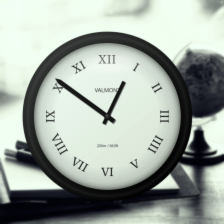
12:51
